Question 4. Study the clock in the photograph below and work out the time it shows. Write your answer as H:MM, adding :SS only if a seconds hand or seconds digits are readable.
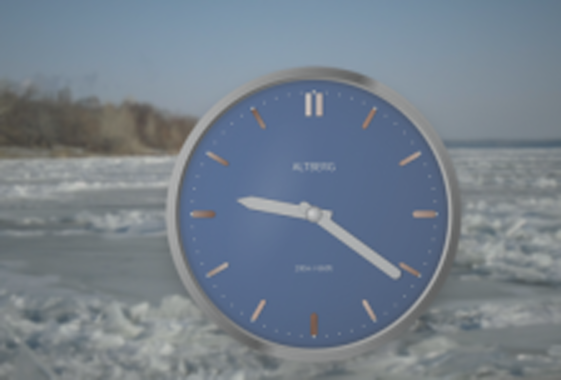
9:21
